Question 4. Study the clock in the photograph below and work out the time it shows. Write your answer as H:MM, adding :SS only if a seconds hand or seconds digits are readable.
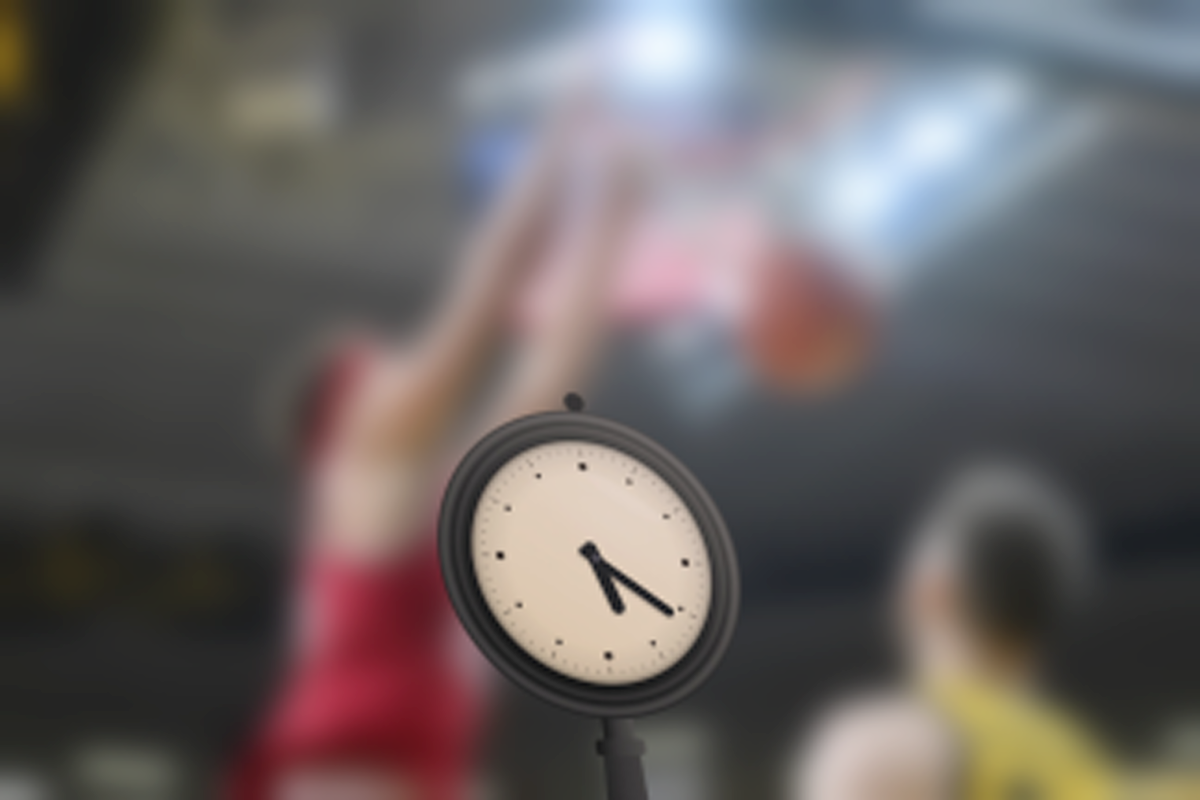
5:21
